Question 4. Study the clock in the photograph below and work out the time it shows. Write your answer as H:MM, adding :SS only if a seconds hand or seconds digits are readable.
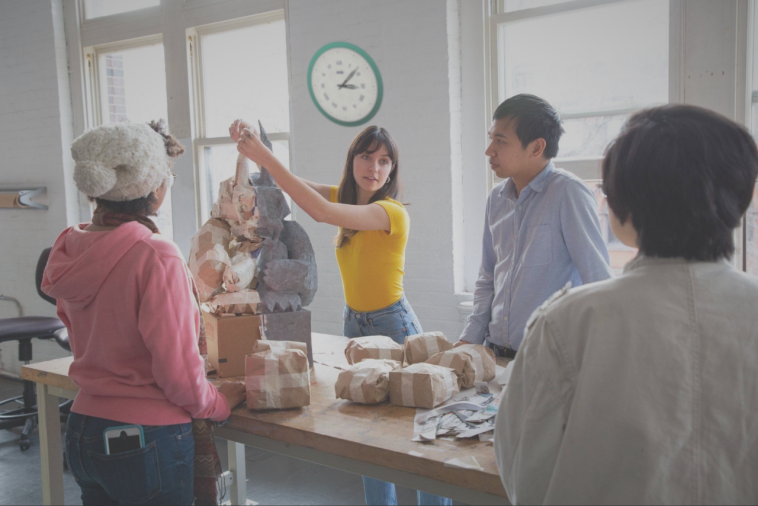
3:08
